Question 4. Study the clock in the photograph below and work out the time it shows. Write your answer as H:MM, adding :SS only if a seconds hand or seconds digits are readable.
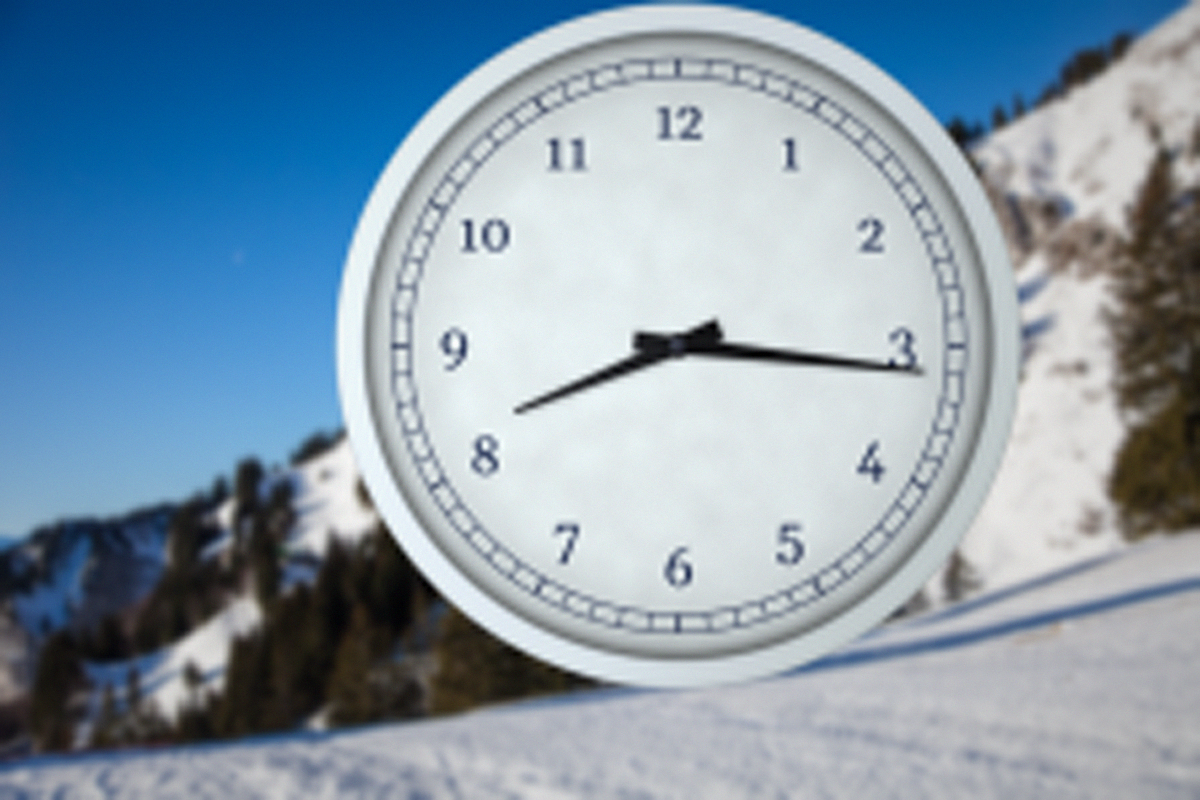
8:16
